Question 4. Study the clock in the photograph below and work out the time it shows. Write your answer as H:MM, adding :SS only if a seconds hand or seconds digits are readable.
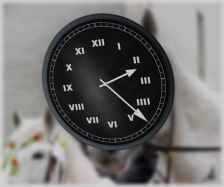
2:23
